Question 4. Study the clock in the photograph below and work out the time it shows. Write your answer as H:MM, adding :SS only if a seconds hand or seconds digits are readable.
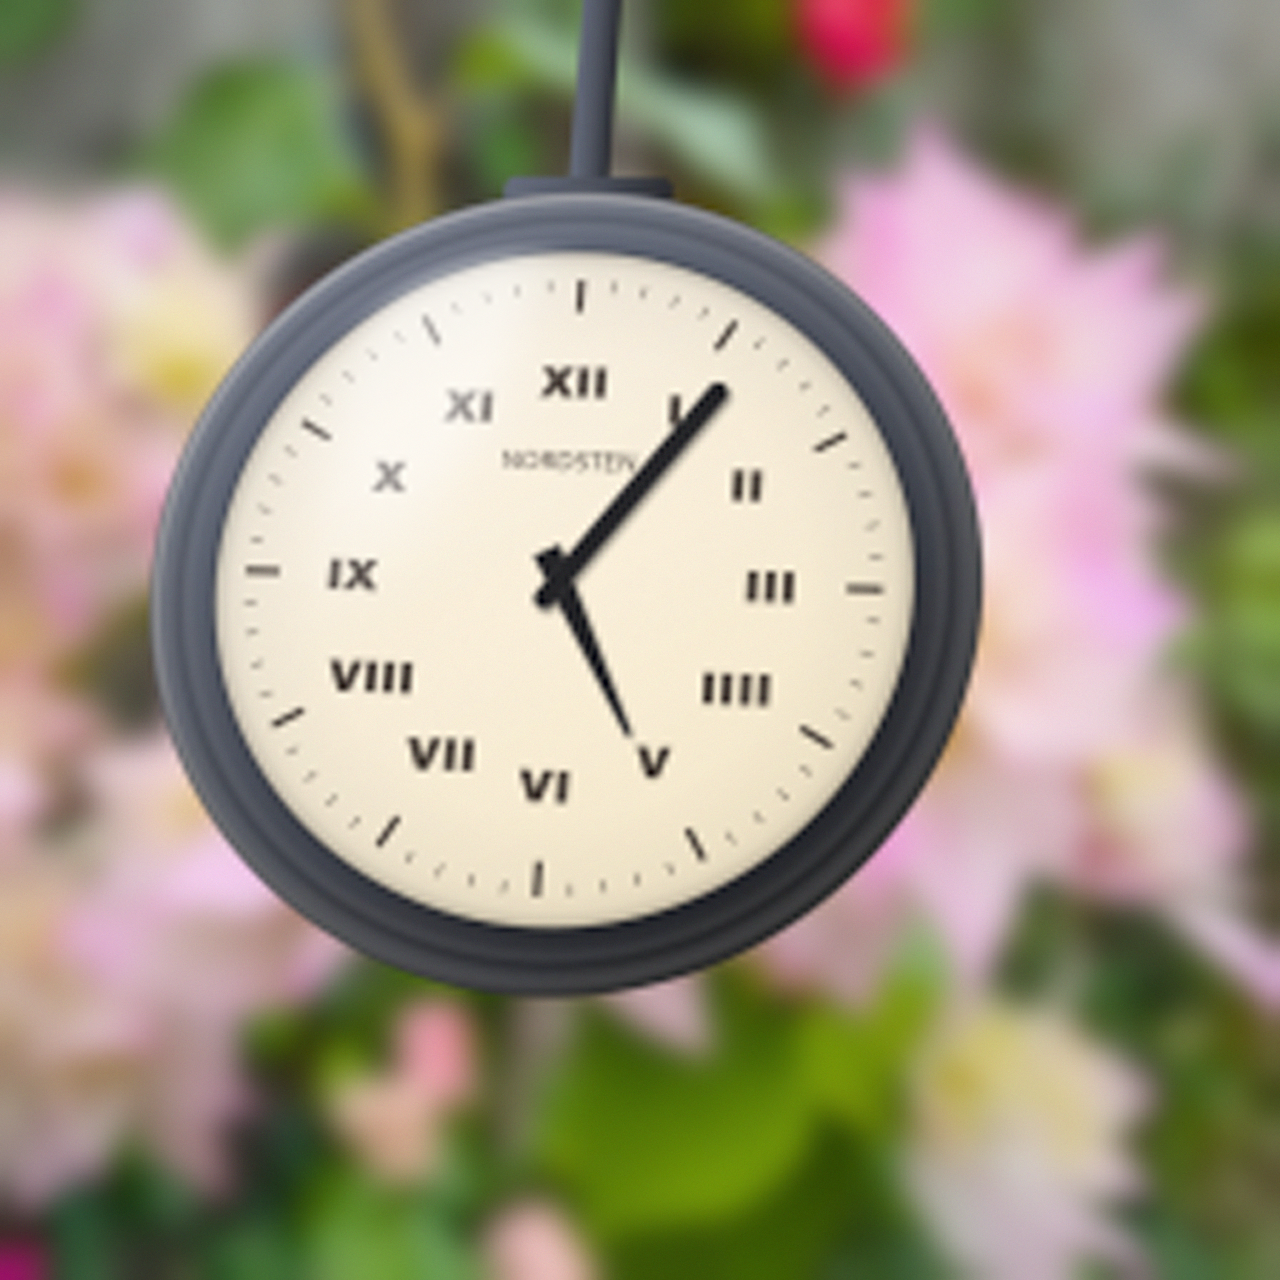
5:06
